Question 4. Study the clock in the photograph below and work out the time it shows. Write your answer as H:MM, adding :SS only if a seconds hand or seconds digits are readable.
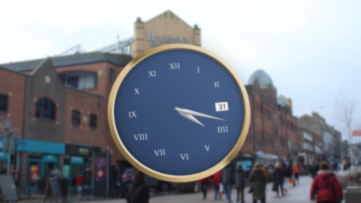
4:18
